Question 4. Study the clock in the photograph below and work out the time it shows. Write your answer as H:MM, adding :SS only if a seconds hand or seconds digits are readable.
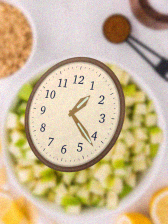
1:22
